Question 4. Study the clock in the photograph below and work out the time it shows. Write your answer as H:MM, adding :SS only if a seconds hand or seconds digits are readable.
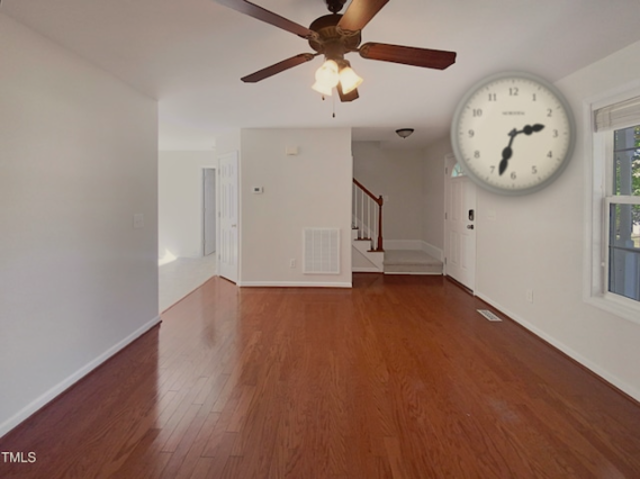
2:33
